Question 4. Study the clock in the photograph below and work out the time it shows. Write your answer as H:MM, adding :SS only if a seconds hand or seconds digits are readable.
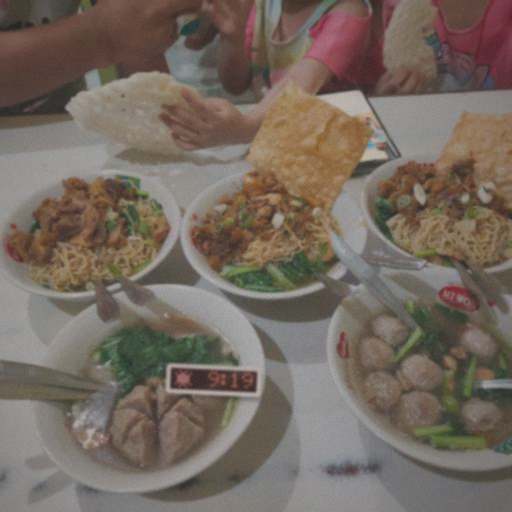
9:19
